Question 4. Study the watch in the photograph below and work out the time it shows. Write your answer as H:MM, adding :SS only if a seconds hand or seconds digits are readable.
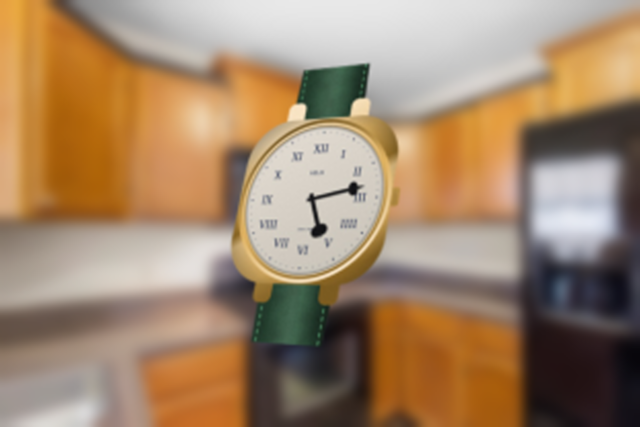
5:13
